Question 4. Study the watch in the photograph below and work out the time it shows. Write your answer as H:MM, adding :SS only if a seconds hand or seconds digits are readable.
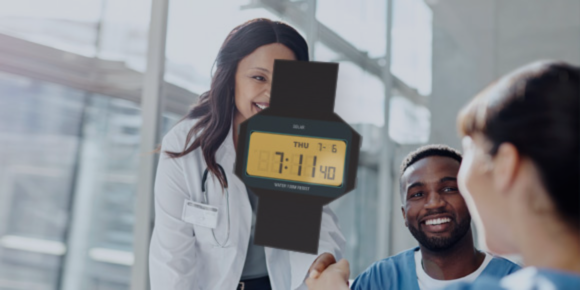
7:11:40
